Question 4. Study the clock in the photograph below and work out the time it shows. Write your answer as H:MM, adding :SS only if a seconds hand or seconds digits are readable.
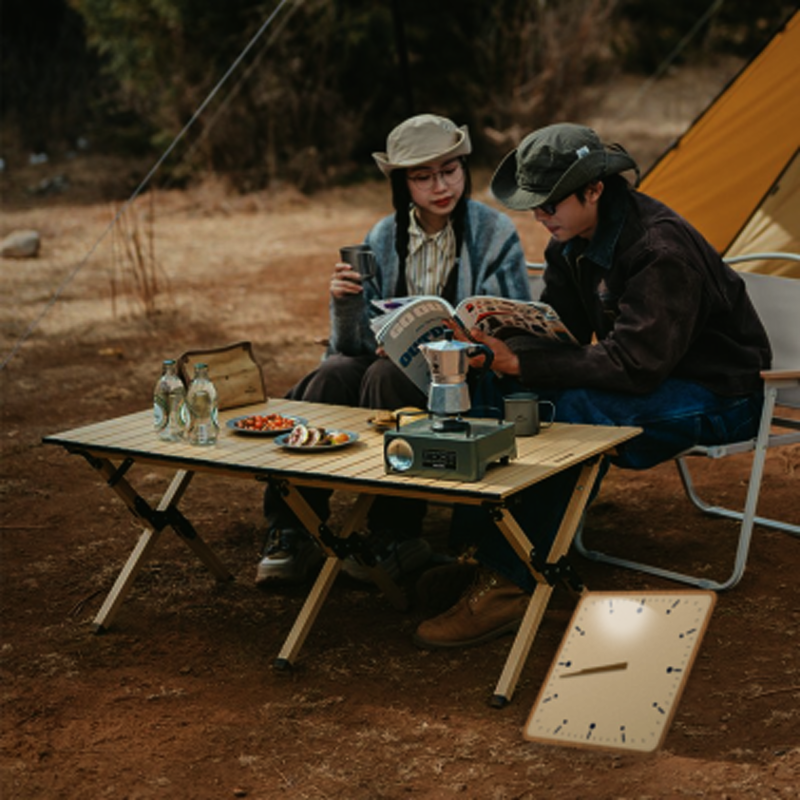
8:43
